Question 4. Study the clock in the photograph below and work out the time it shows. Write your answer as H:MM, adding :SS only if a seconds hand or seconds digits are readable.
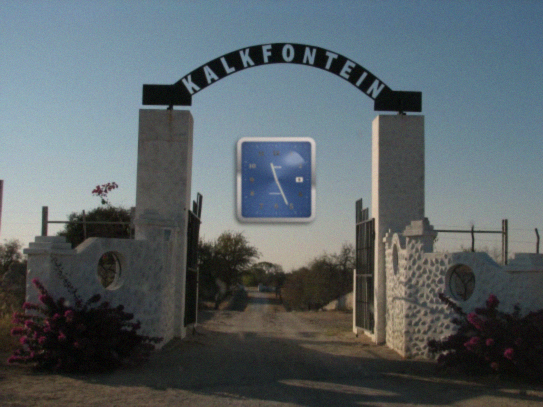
11:26
